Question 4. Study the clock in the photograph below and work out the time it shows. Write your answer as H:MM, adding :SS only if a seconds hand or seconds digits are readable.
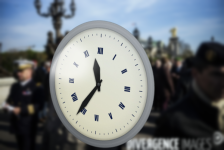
11:36
